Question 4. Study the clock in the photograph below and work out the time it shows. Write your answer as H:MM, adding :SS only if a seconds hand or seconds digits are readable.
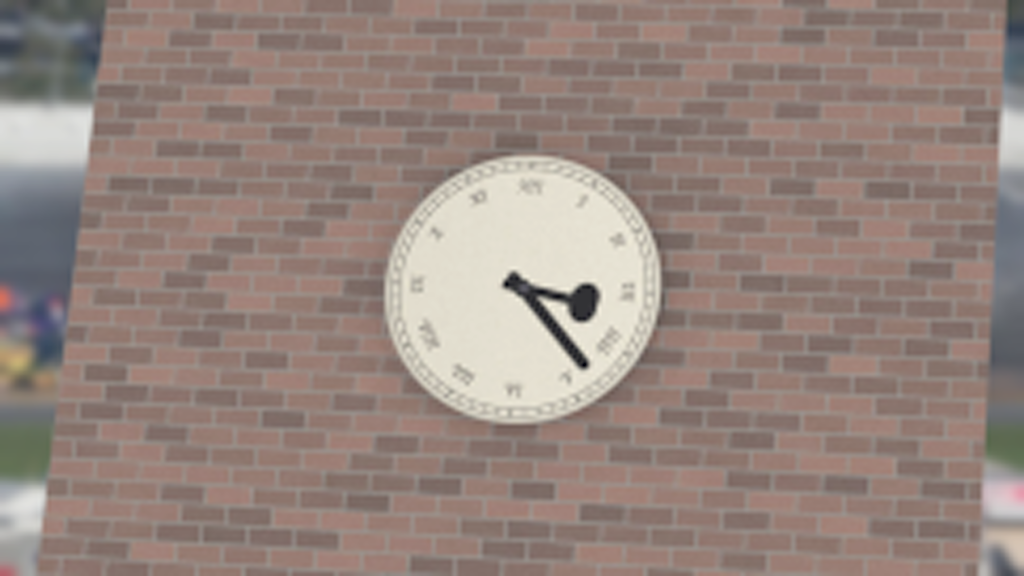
3:23
